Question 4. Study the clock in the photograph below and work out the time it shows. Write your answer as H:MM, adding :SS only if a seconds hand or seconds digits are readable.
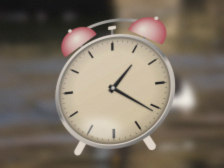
1:21
